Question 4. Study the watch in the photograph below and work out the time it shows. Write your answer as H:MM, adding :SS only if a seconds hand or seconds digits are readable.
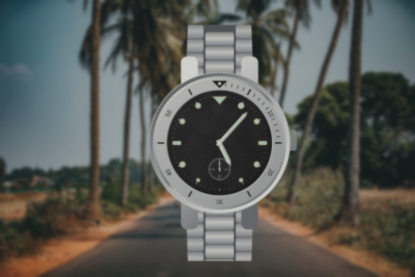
5:07
